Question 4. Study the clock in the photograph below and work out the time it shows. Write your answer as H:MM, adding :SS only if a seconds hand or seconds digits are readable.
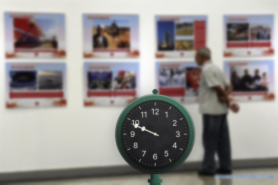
9:49
